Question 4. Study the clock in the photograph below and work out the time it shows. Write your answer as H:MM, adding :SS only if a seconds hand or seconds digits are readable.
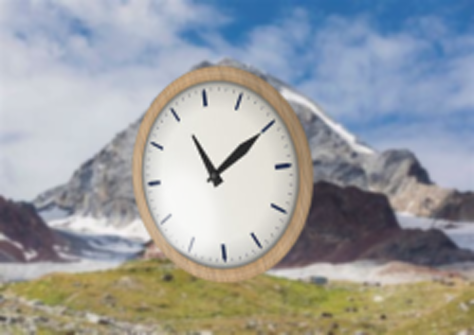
11:10
